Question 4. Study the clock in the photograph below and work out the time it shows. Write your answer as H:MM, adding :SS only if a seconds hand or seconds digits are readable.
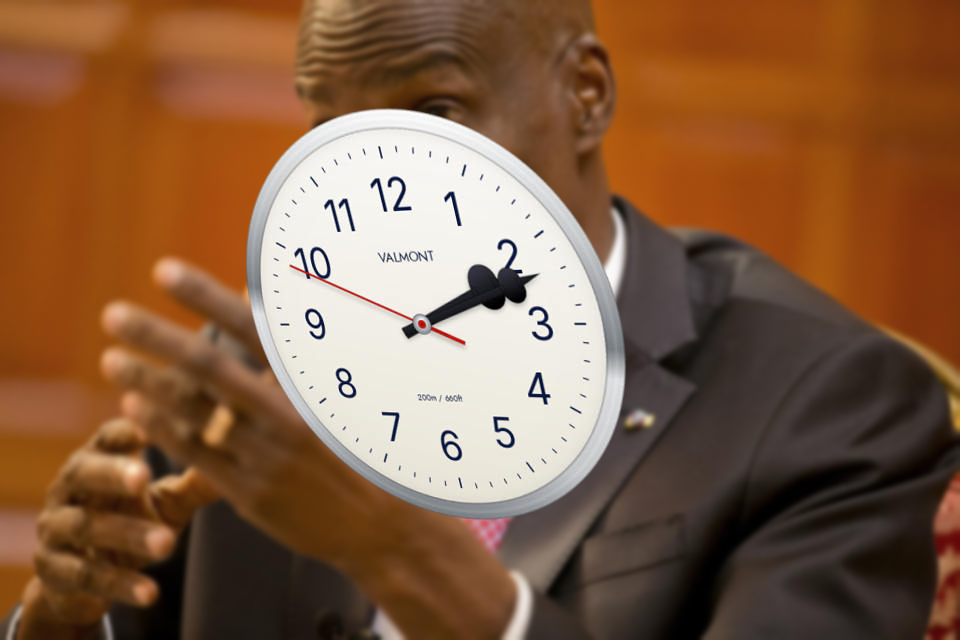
2:11:49
